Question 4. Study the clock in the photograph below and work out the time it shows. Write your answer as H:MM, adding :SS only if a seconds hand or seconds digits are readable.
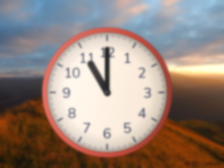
11:00
